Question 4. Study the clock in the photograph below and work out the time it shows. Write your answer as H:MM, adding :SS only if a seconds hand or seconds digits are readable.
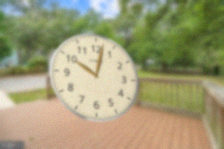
10:02
